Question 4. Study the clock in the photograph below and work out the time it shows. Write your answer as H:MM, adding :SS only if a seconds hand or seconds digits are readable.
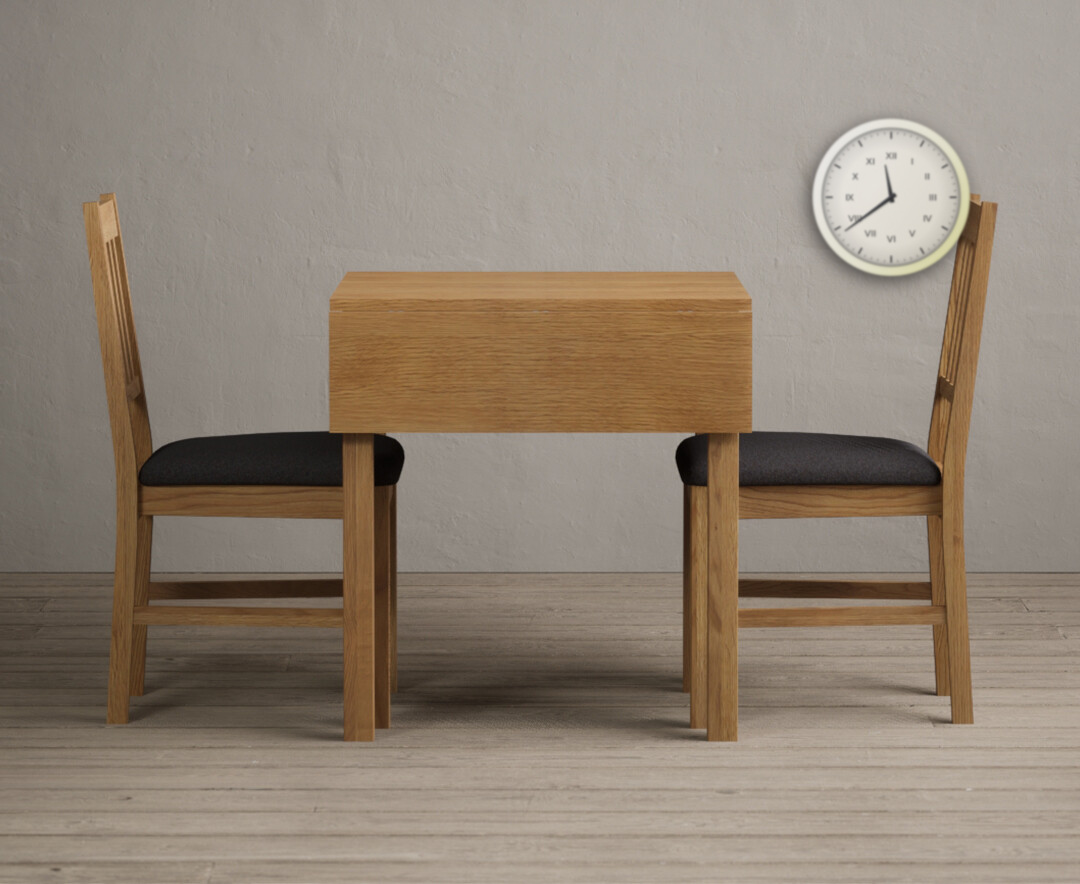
11:39
